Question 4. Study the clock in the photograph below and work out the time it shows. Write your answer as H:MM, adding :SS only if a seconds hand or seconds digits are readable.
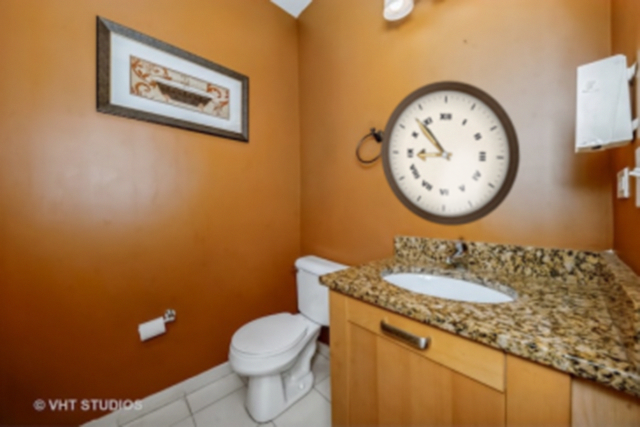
8:53
